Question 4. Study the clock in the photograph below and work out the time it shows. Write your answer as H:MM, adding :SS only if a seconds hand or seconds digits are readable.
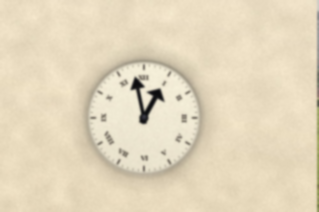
12:58
